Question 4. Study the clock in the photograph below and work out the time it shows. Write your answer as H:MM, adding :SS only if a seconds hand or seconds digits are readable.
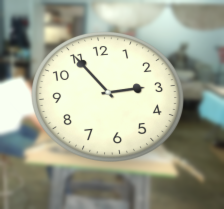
2:55
